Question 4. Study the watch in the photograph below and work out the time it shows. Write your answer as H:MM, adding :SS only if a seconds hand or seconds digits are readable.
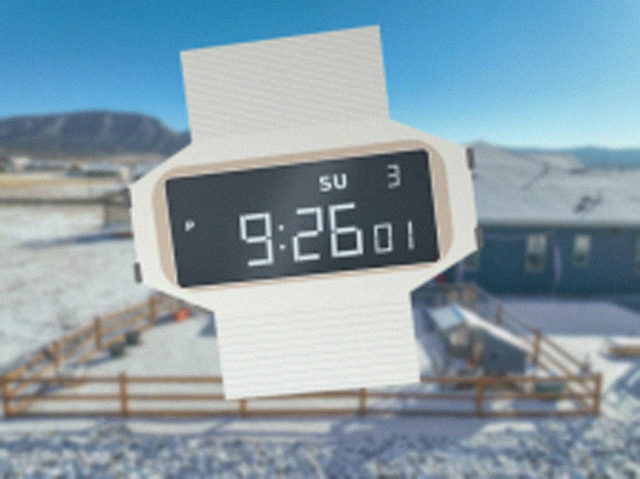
9:26:01
